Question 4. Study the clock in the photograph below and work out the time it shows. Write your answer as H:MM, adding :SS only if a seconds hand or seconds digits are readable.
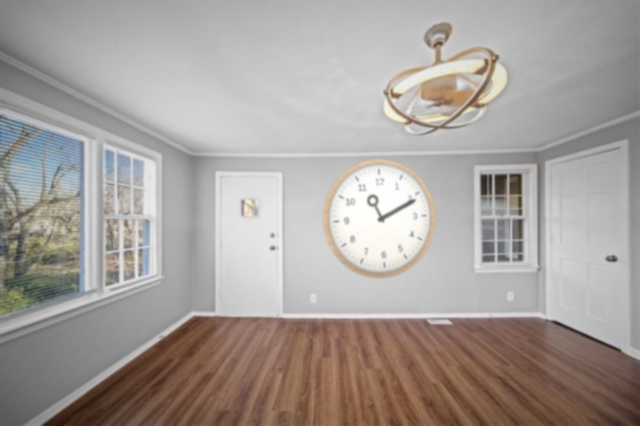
11:11
